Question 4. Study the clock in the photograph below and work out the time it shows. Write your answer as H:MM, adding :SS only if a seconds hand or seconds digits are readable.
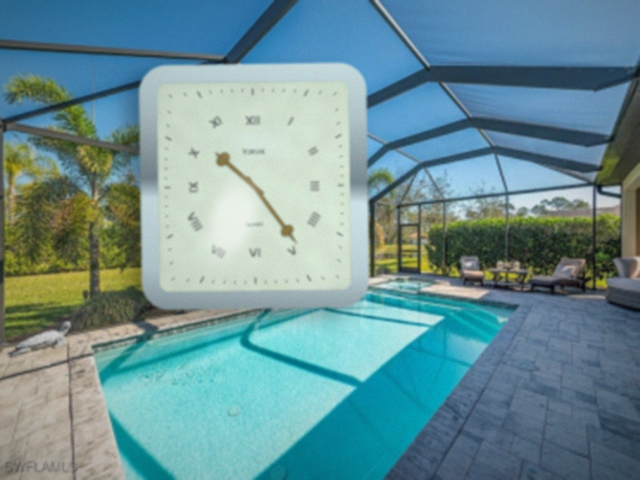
10:24
